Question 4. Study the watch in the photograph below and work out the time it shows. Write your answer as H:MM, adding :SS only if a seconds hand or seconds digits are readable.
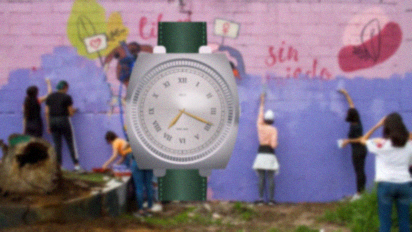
7:19
